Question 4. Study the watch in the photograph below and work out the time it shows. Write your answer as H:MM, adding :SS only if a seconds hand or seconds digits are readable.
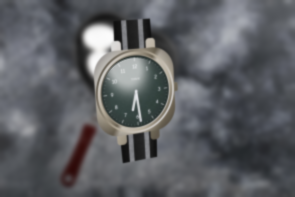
6:29
